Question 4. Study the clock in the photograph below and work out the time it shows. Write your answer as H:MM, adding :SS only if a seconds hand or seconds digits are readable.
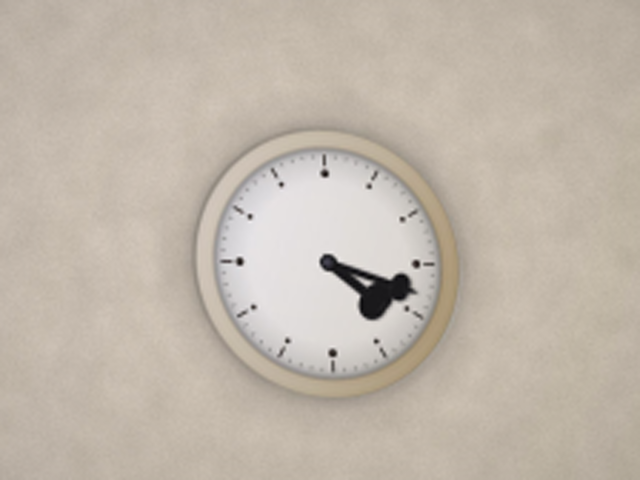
4:18
